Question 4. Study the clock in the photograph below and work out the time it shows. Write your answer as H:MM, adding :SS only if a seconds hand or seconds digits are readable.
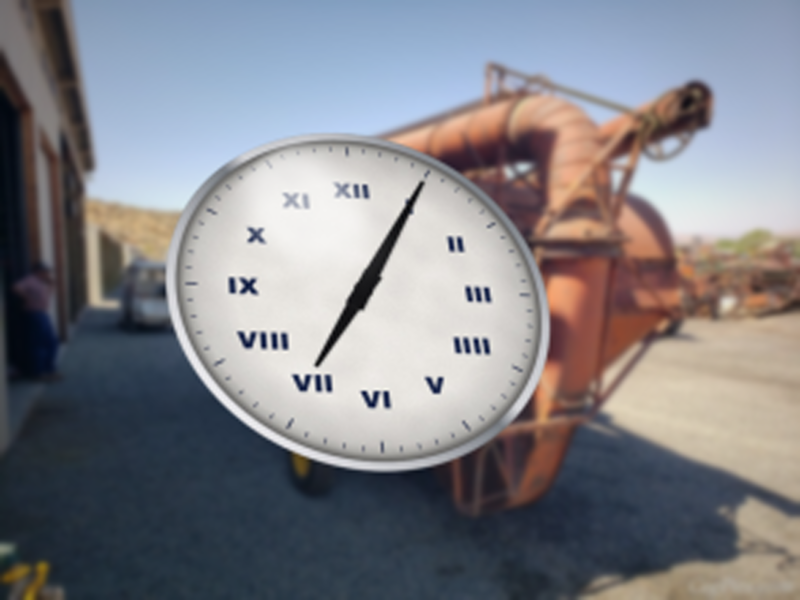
7:05
